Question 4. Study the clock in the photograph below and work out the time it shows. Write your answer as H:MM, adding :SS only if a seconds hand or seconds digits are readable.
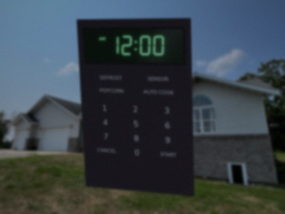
12:00
